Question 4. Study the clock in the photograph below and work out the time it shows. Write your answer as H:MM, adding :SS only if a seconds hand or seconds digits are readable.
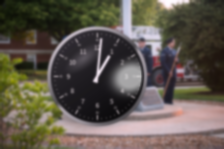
1:01
